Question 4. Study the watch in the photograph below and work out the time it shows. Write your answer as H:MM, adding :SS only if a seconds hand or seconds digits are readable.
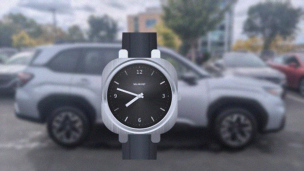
7:48
